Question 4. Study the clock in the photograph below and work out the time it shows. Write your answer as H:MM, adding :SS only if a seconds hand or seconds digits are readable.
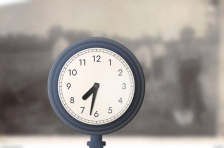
7:32
